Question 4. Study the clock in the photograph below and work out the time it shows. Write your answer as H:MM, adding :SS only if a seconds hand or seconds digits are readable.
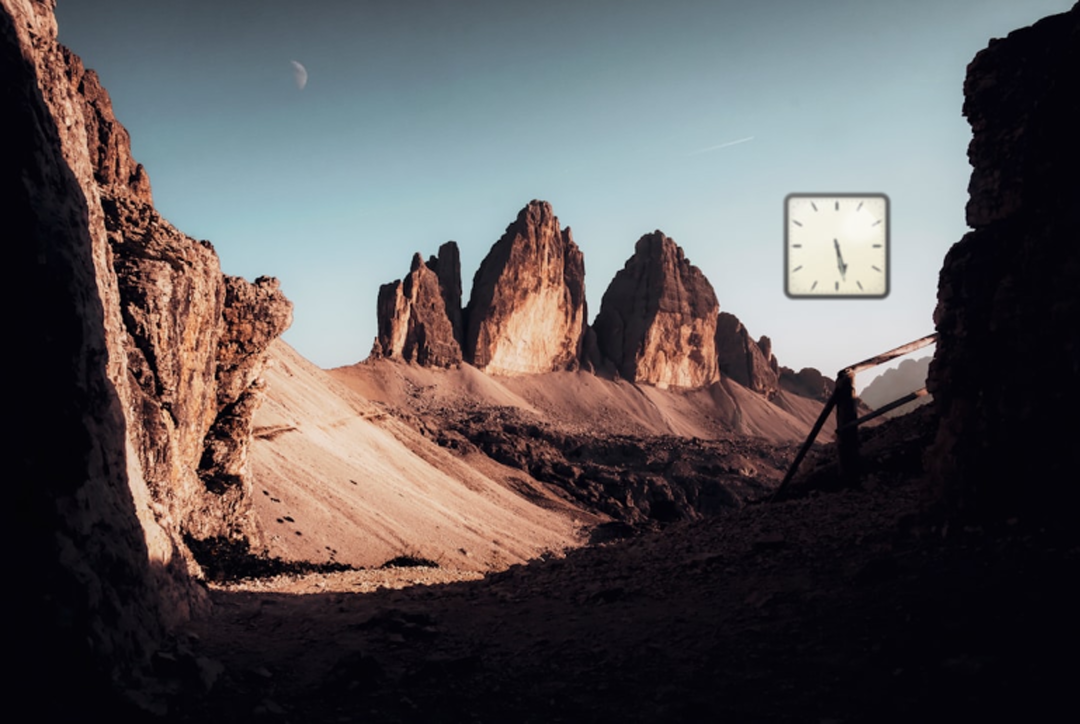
5:28
